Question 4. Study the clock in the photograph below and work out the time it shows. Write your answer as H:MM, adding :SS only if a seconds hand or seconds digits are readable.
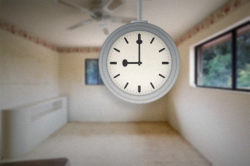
9:00
